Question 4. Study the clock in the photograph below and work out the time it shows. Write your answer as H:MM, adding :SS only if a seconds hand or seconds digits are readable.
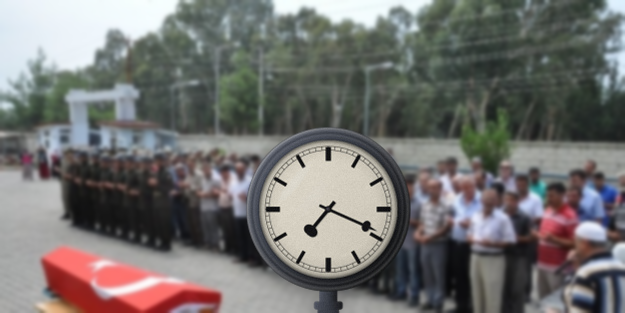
7:19
